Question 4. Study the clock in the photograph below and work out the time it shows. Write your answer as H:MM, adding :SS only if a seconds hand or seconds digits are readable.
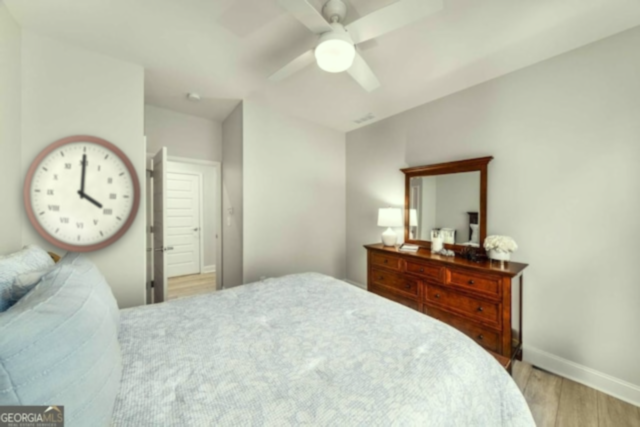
4:00
